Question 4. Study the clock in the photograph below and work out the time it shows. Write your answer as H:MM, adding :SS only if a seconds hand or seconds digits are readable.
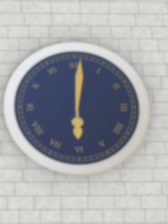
6:01
